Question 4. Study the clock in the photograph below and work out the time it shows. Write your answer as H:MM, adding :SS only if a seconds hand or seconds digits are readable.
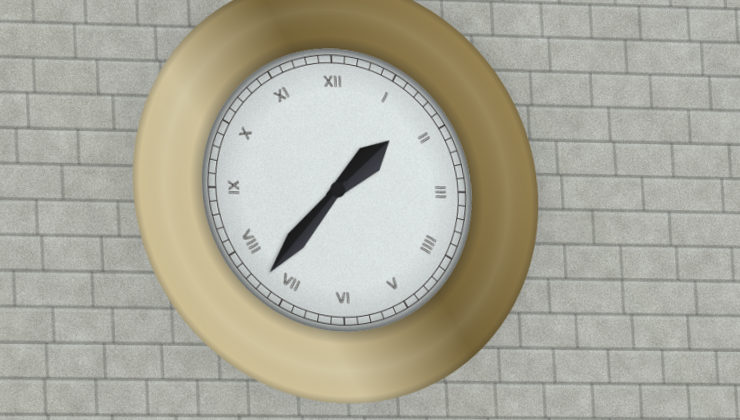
1:37
